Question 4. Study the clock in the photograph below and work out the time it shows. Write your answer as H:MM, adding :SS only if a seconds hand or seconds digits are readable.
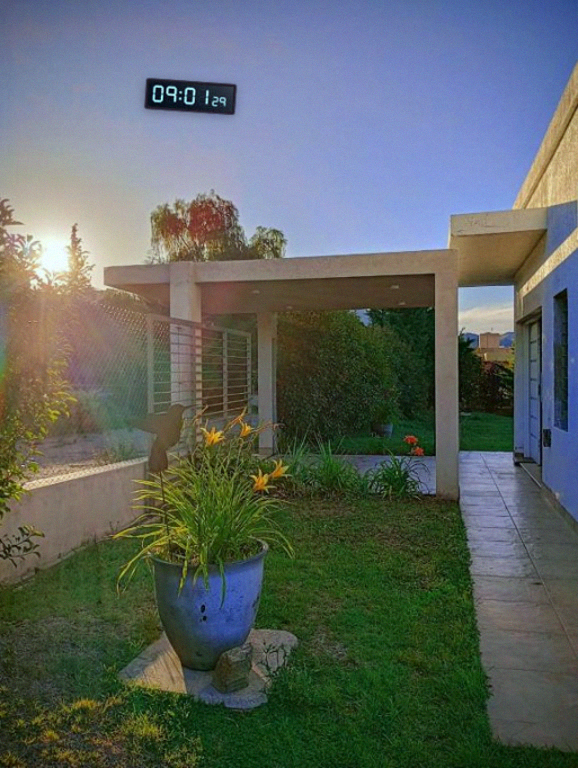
9:01:29
